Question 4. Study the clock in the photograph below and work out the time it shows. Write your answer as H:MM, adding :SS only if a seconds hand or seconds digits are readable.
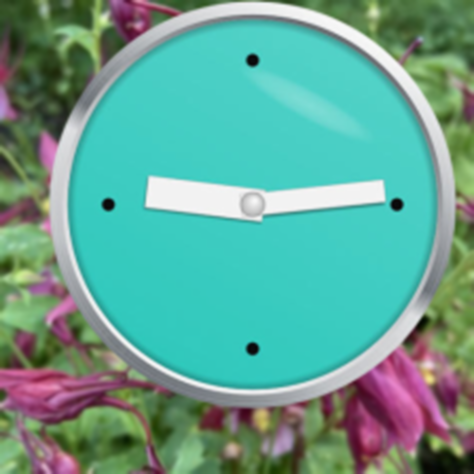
9:14
